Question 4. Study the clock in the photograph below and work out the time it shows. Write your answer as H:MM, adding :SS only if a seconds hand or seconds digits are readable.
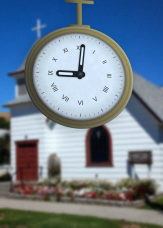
9:01
